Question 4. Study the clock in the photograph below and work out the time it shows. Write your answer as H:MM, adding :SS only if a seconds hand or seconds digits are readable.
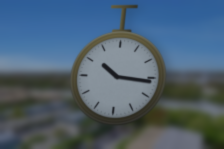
10:16
